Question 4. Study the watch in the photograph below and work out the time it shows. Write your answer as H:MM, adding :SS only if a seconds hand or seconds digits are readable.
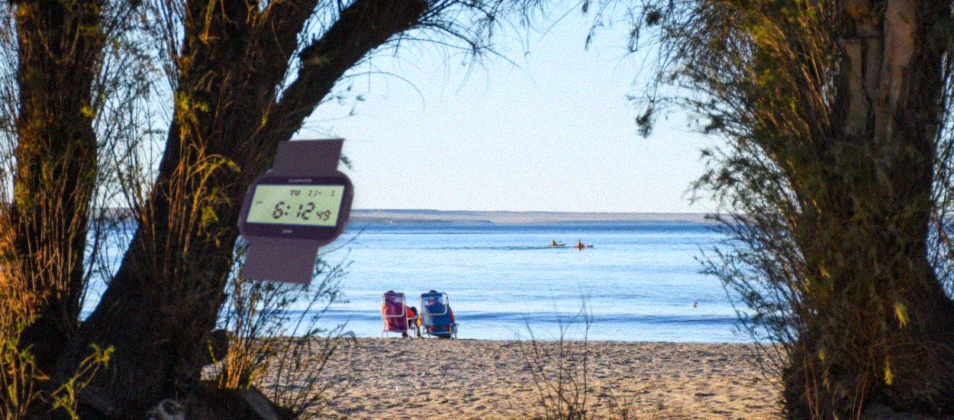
6:12:49
